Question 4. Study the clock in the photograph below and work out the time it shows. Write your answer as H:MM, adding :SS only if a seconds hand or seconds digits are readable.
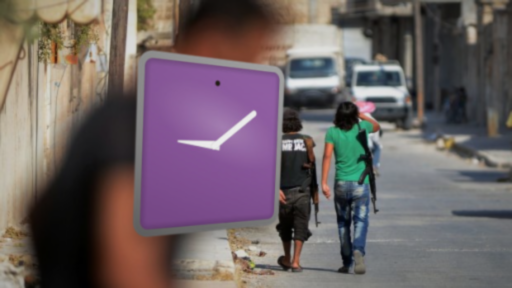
9:09
